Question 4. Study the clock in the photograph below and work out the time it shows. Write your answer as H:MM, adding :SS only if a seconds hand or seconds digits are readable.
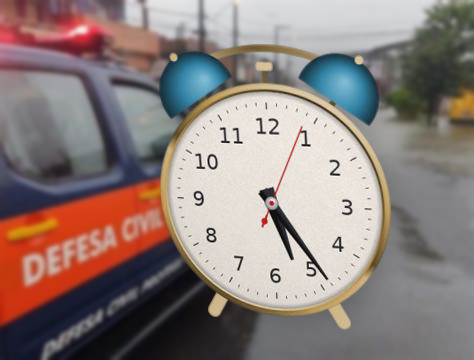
5:24:04
